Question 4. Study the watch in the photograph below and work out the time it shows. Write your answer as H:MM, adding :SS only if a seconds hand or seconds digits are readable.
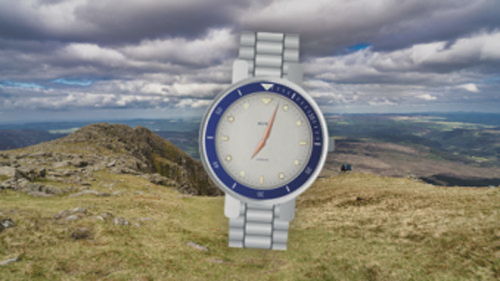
7:03
